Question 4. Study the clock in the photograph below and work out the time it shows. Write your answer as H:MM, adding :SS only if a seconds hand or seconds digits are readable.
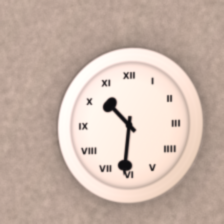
10:31
